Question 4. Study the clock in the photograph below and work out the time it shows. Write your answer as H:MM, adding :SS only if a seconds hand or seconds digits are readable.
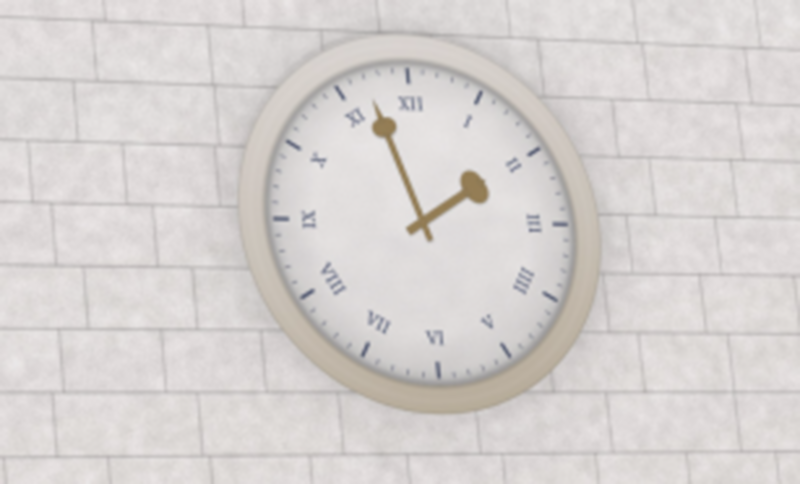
1:57
